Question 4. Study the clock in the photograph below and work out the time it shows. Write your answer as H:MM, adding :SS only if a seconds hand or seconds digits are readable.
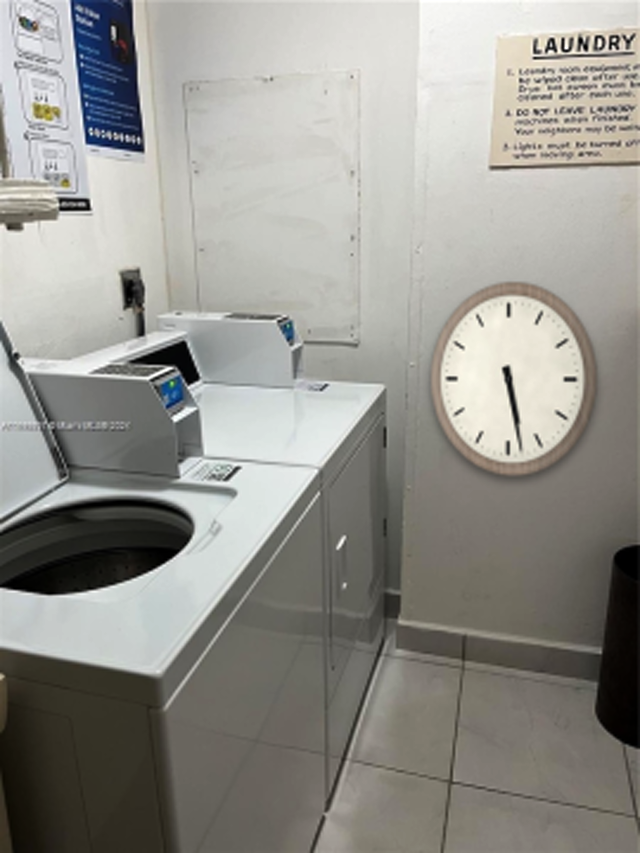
5:28
